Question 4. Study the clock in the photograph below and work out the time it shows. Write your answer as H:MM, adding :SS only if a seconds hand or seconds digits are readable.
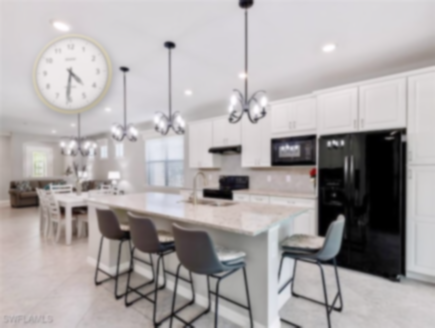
4:31
